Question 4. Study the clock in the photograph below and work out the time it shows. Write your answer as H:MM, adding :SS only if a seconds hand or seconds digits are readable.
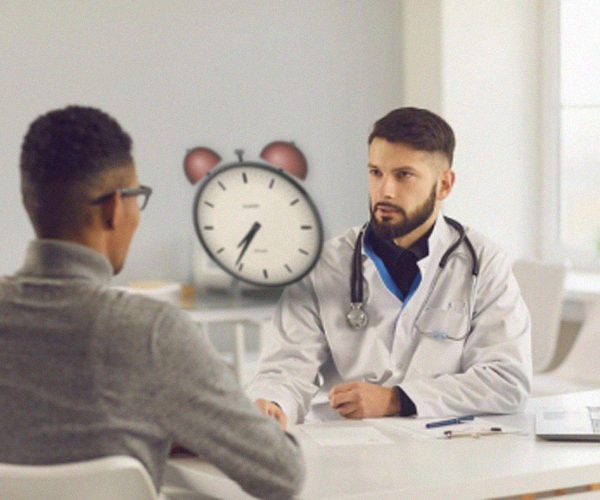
7:36
